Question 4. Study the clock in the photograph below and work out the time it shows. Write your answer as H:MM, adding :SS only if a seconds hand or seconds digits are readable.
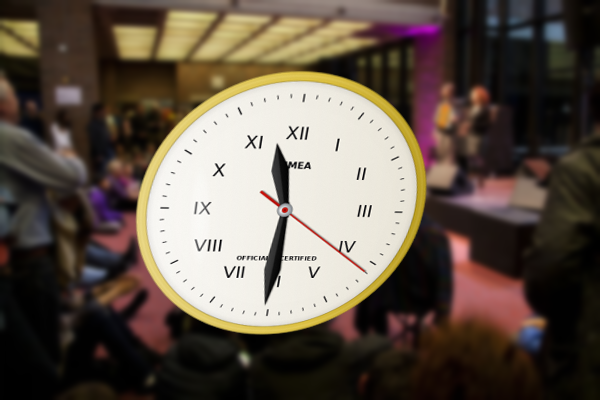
11:30:21
